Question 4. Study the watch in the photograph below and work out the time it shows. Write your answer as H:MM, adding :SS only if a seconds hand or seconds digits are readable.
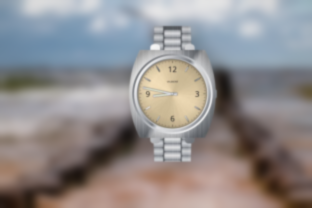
8:47
